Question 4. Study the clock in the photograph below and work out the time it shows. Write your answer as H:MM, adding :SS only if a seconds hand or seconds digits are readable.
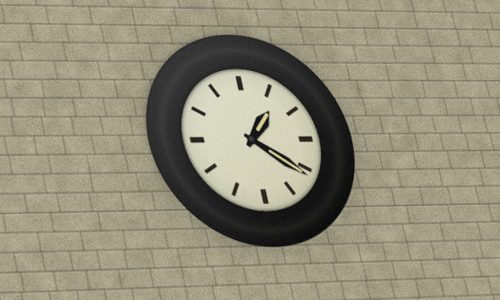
1:21
